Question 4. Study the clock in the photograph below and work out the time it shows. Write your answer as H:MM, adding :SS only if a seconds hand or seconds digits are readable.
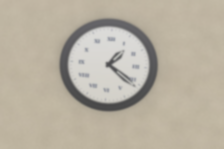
1:21
